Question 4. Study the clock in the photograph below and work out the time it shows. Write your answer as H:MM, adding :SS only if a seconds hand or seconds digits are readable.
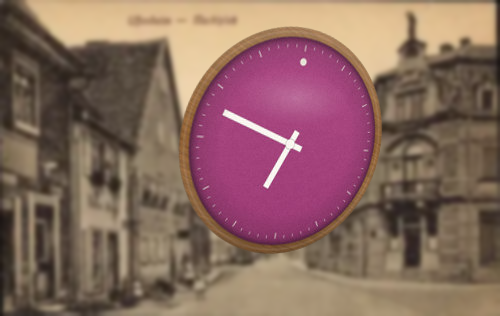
6:48
